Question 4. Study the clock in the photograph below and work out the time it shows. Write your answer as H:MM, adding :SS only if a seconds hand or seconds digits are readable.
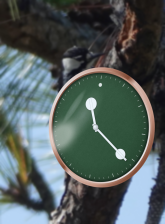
11:21
